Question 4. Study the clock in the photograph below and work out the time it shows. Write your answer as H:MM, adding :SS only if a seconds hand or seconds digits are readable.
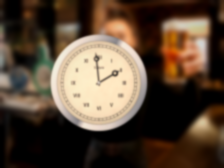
1:59
